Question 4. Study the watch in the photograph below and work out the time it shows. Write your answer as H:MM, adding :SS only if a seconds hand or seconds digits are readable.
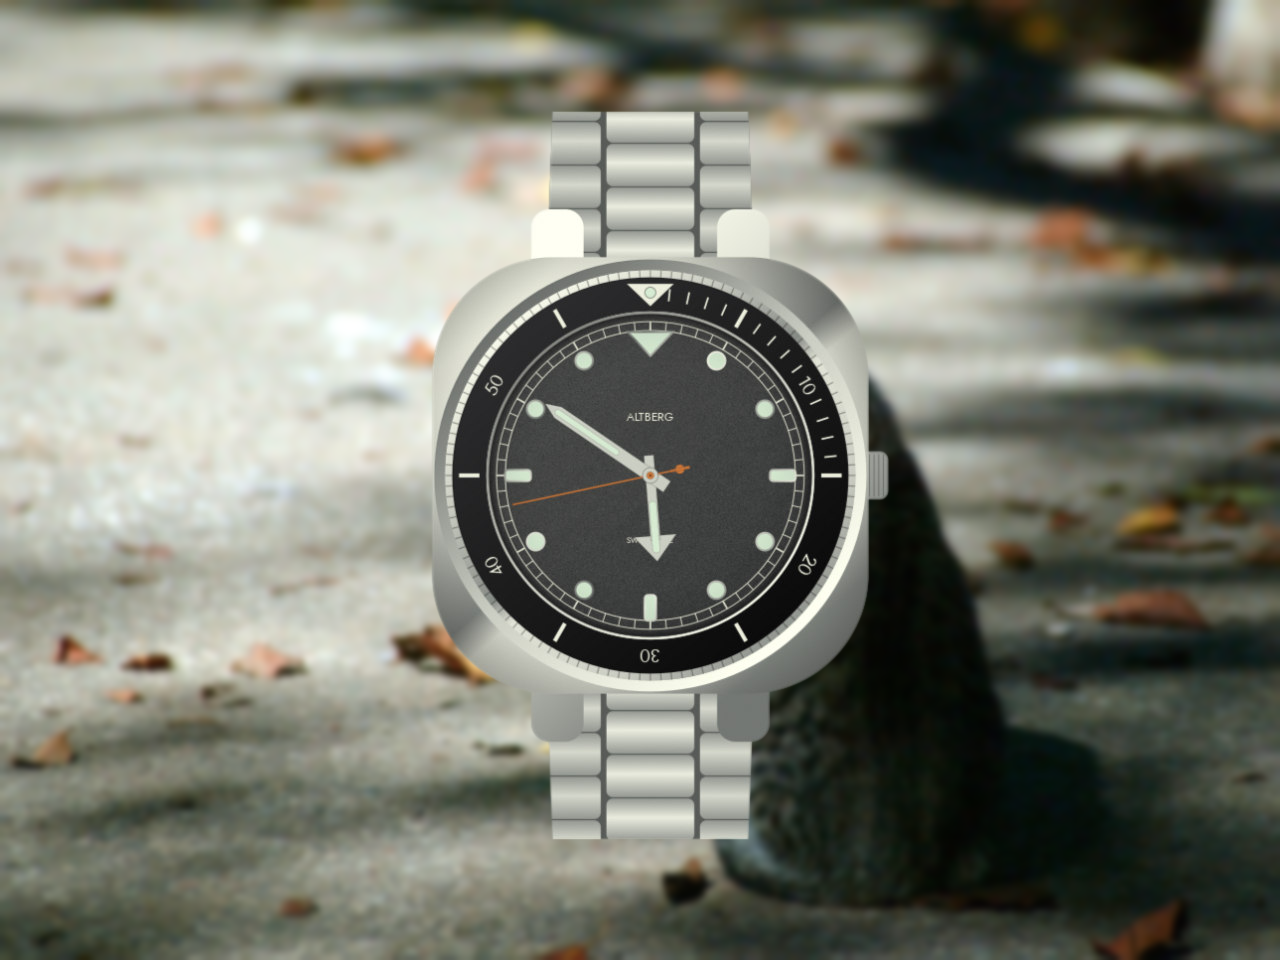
5:50:43
